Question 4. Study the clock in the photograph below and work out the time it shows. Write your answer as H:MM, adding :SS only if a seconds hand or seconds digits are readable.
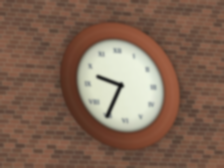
9:35
